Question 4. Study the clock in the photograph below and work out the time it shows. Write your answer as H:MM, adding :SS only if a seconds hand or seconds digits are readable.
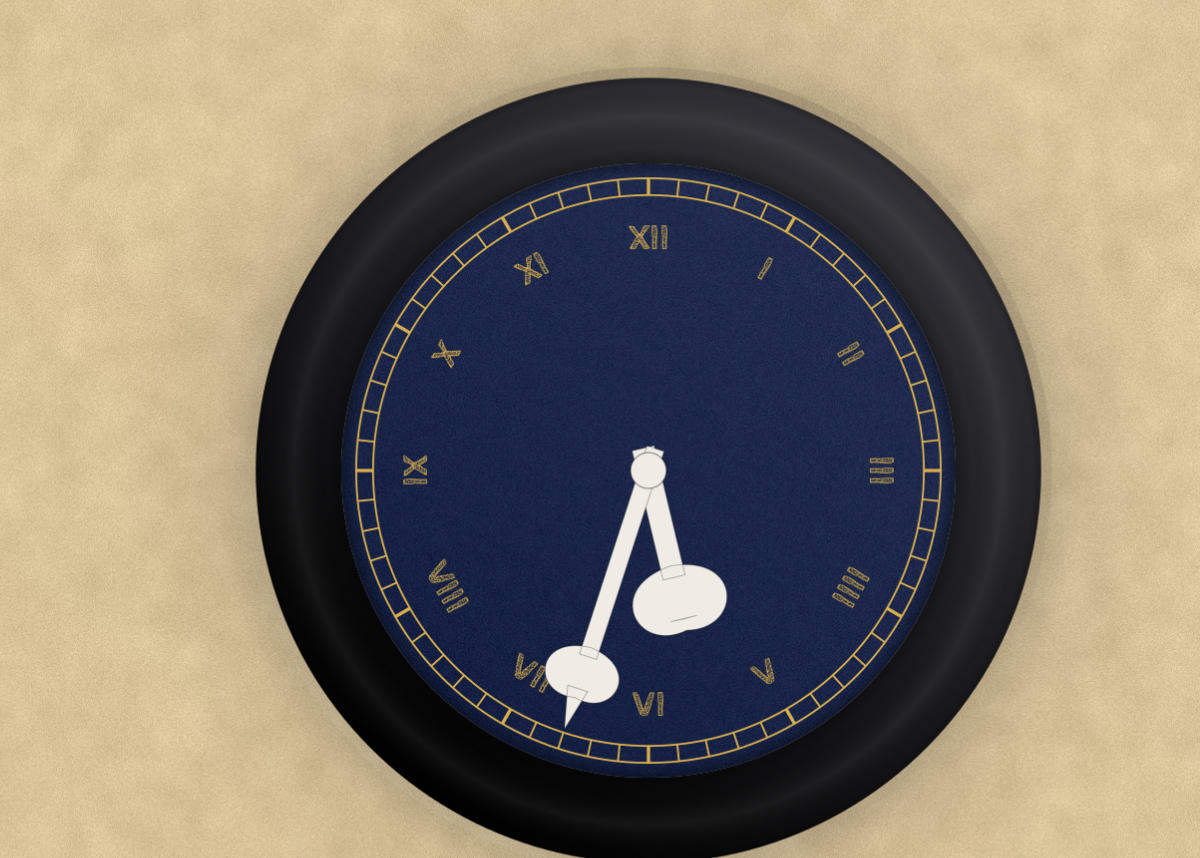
5:33
